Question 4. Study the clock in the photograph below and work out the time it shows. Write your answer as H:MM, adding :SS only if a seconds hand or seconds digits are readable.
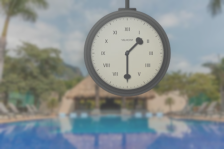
1:30
